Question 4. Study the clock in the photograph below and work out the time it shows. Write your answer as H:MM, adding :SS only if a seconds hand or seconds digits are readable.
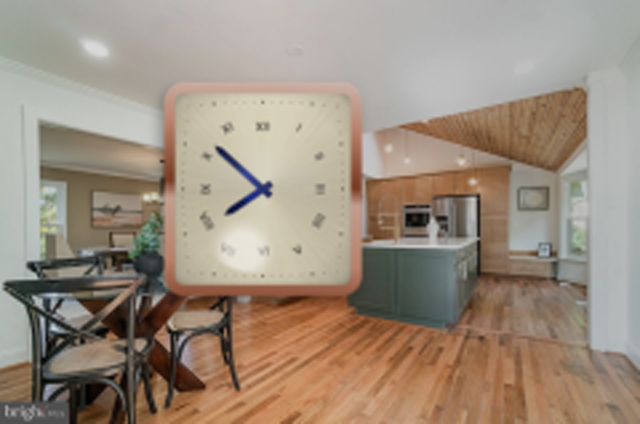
7:52
